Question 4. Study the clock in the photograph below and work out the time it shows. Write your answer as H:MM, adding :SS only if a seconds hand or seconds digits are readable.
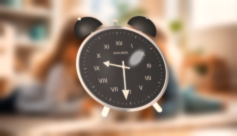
9:31
